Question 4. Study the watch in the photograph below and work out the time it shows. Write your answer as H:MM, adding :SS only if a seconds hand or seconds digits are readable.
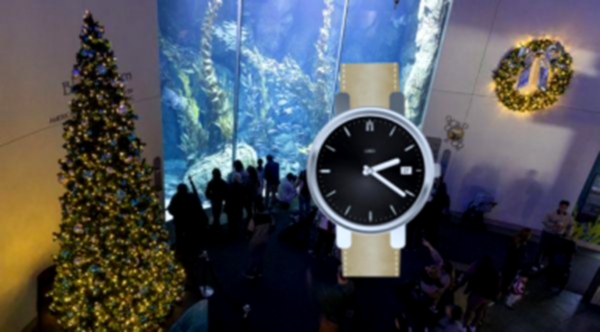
2:21
